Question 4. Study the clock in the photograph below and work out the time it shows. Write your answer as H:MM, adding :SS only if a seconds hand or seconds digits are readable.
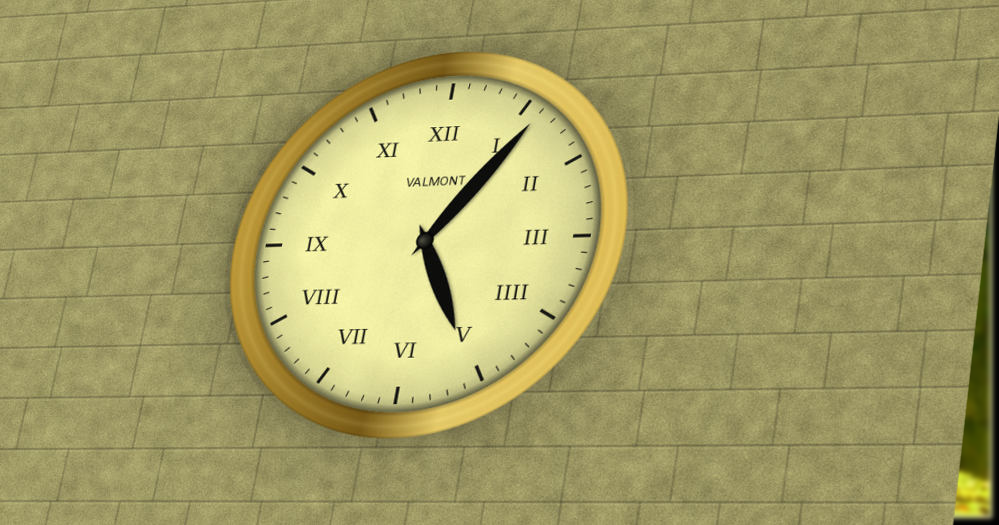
5:06
